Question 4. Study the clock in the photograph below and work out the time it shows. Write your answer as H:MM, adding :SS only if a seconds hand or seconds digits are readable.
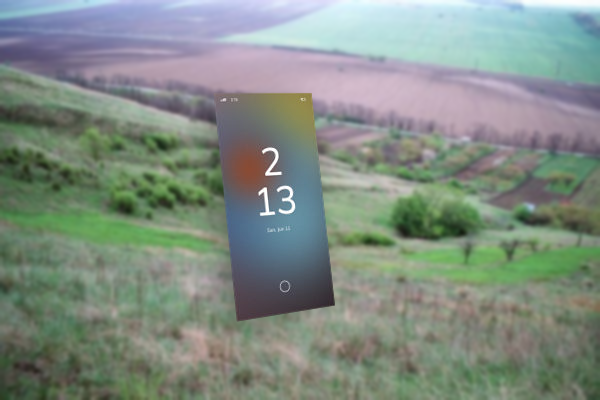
2:13
